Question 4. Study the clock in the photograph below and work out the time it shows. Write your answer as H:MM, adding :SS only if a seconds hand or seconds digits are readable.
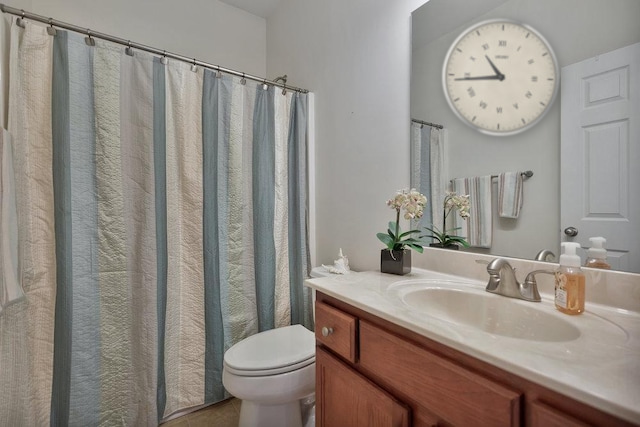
10:44
